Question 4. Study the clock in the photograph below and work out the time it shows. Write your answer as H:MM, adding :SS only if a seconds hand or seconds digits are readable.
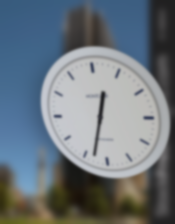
12:33
